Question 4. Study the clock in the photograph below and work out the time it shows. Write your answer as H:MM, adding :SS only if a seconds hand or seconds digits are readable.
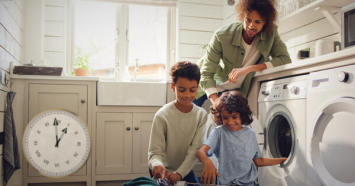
12:59
